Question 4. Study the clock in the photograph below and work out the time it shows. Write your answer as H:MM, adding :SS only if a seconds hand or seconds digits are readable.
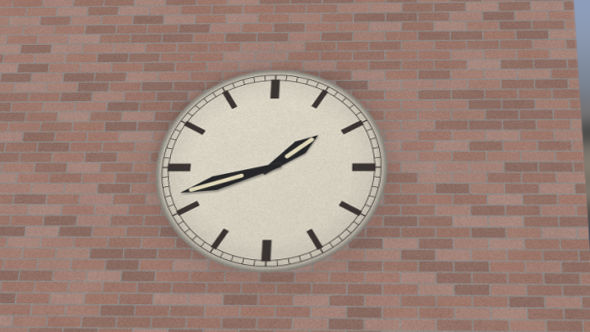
1:42
